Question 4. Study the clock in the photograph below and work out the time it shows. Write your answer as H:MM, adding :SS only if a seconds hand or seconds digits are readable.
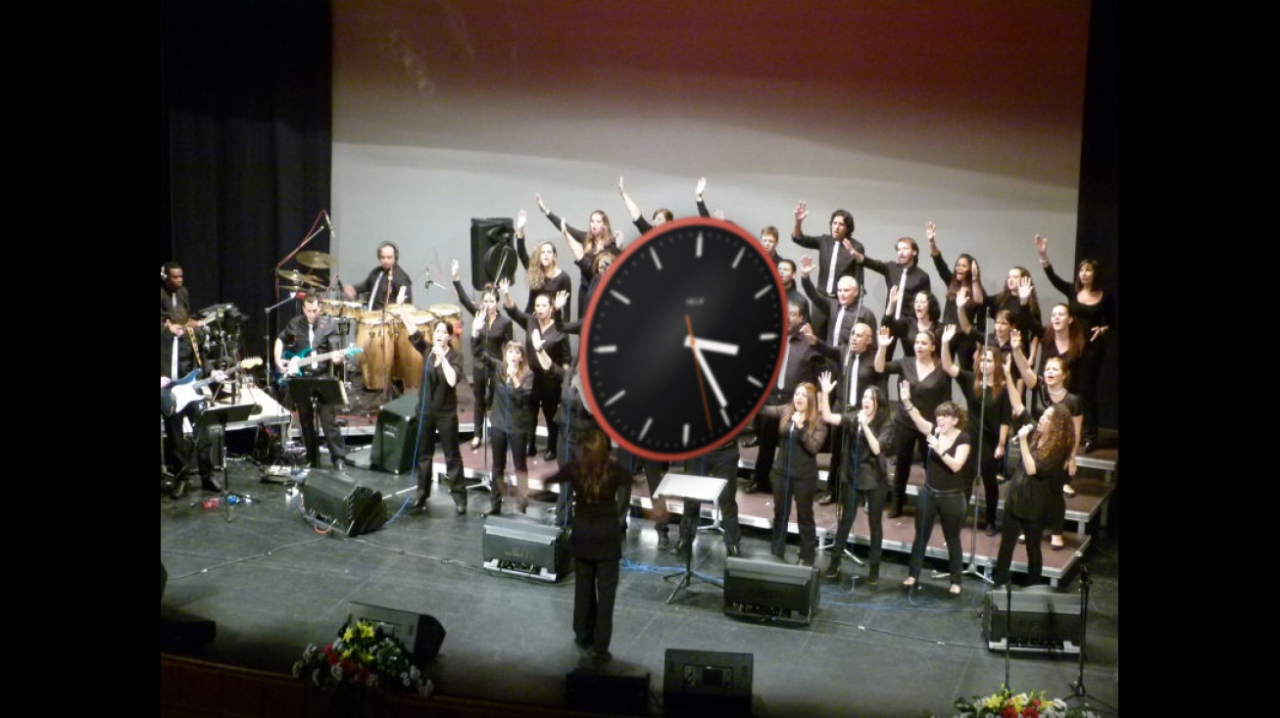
3:24:27
